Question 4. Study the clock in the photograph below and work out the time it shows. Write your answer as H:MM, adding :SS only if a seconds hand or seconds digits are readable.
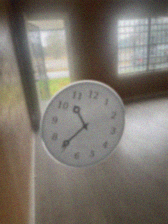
10:36
